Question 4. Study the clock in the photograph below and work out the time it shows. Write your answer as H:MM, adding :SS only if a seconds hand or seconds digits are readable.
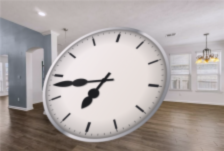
6:43
